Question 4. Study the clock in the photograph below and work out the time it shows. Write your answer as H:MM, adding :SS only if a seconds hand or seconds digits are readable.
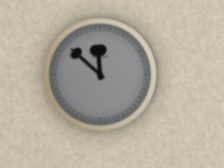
11:52
